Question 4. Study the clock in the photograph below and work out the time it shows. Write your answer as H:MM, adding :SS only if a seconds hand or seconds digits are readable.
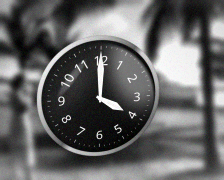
4:00
